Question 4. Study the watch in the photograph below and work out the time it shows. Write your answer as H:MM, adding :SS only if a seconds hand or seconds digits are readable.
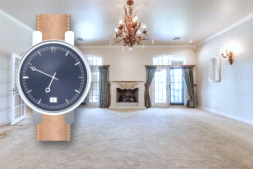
6:49
